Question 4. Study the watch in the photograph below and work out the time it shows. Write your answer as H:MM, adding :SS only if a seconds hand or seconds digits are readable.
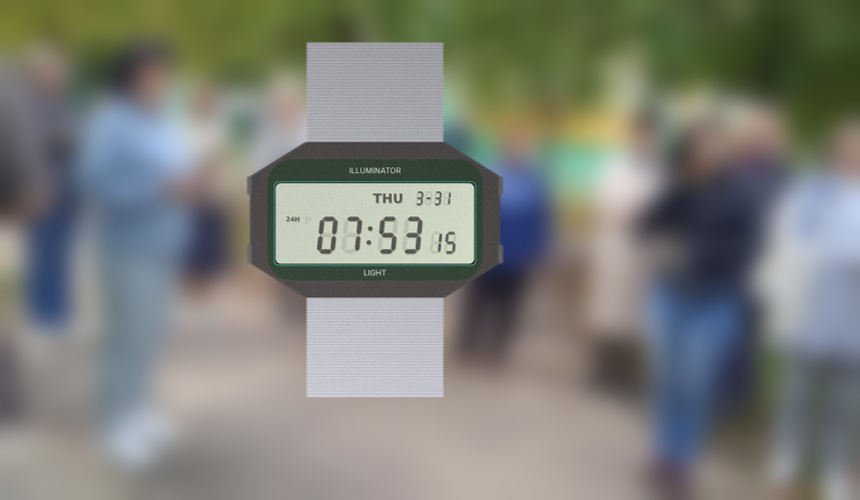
7:53:15
